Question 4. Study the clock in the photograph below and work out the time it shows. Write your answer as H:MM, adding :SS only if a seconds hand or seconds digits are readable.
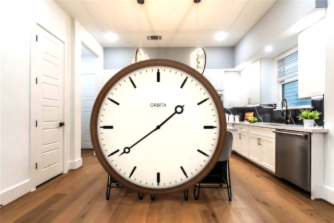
1:39
